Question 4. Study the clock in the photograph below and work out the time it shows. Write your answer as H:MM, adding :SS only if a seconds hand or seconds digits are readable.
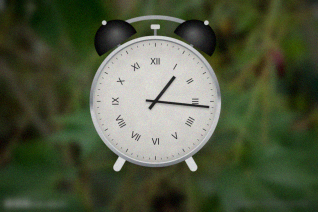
1:16
